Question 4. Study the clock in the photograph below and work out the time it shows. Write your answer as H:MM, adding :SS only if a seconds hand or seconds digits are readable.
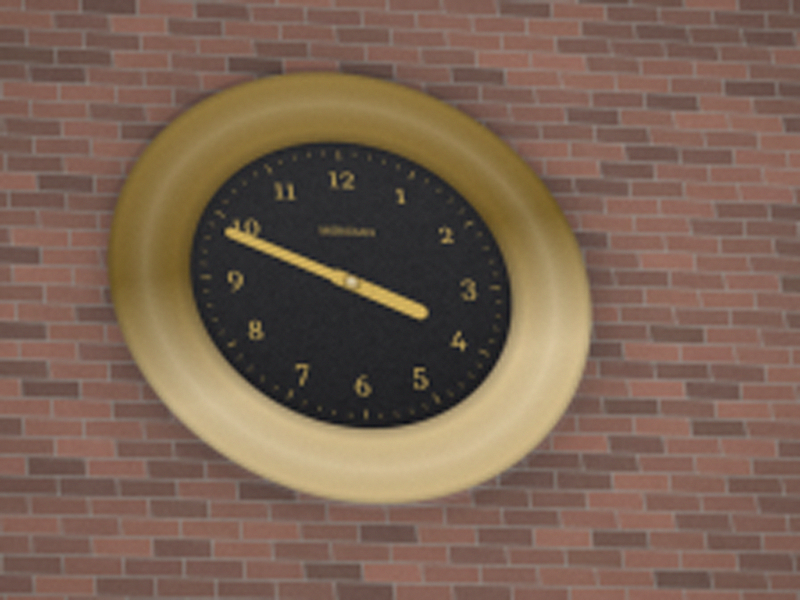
3:49
